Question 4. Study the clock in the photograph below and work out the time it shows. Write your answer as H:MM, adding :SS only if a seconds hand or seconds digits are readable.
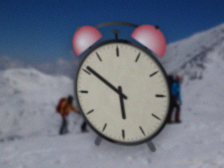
5:51
